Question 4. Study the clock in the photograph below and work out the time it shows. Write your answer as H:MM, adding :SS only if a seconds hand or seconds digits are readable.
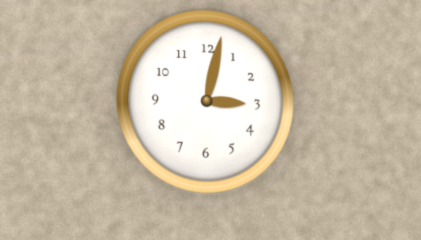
3:02
